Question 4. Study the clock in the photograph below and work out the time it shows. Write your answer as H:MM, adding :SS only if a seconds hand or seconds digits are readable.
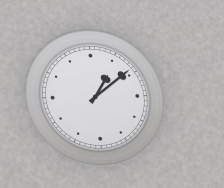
1:09
